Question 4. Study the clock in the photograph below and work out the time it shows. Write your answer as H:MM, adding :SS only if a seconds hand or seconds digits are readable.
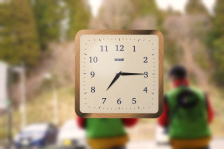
7:15
